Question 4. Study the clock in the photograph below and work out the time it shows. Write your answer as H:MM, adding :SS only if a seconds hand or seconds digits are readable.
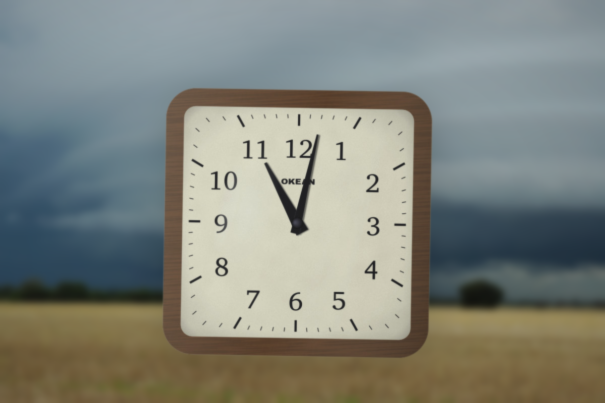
11:02
